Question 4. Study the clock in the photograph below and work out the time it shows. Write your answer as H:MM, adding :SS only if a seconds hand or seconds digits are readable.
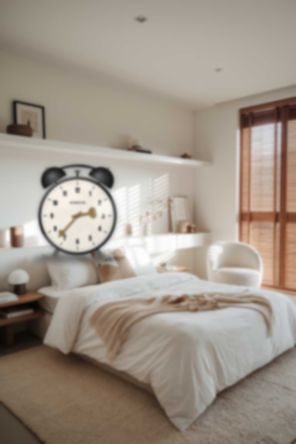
2:37
